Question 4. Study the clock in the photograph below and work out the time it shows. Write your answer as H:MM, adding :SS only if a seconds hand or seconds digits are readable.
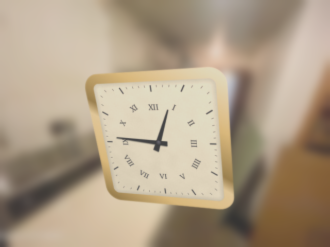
12:46
